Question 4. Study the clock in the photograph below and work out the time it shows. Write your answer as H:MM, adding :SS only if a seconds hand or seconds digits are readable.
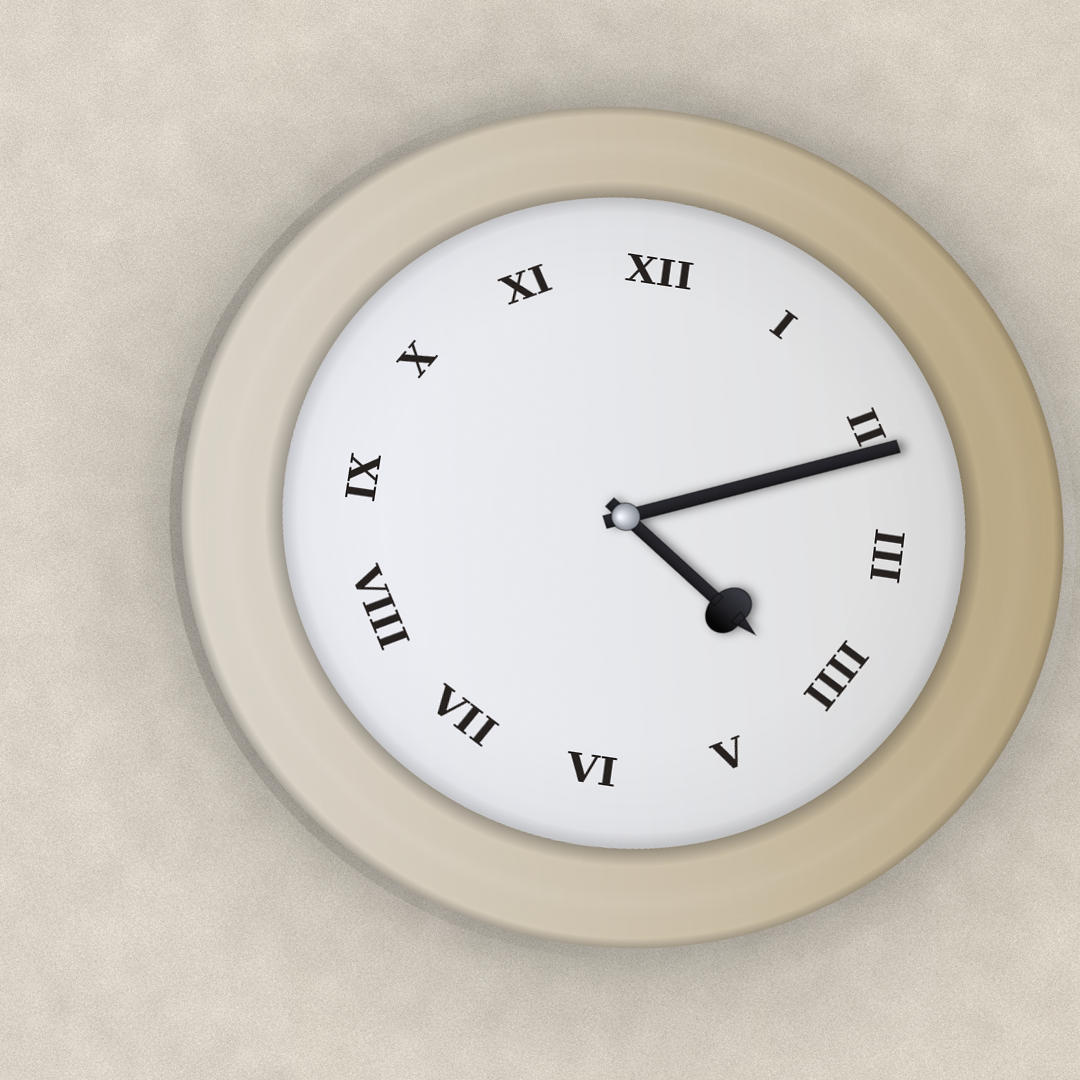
4:11
